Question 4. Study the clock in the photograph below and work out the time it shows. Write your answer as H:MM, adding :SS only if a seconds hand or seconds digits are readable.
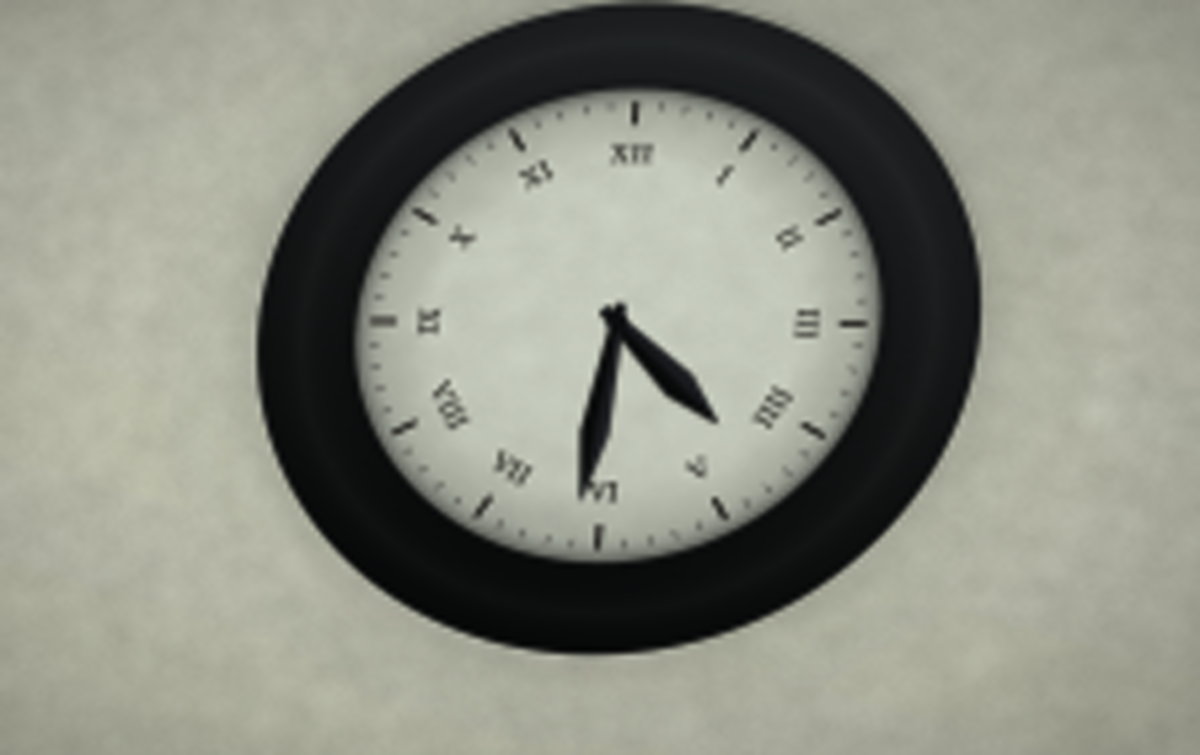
4:31
